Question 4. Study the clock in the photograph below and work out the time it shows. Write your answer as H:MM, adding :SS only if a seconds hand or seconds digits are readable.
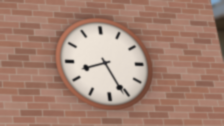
8:26
